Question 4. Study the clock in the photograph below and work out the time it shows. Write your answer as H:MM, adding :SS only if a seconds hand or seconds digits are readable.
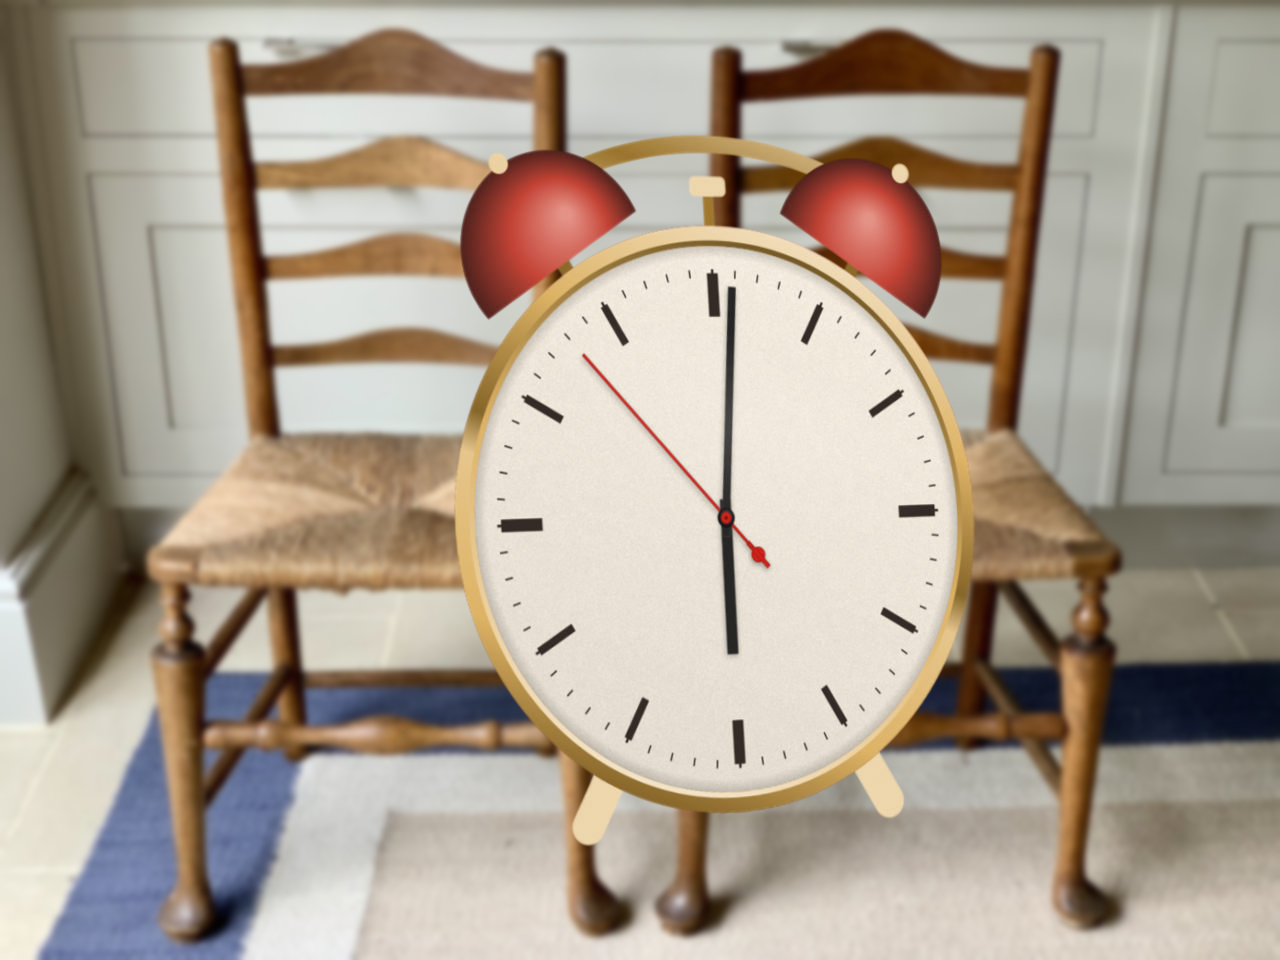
6:00:53
